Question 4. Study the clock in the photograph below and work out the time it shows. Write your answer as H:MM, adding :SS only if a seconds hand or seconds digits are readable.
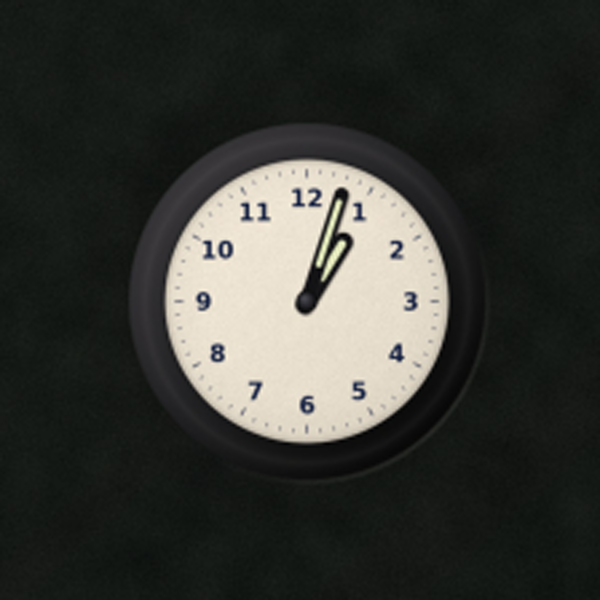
1:03
